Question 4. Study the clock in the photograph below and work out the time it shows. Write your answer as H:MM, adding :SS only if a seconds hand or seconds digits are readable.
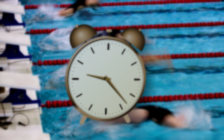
9:23
